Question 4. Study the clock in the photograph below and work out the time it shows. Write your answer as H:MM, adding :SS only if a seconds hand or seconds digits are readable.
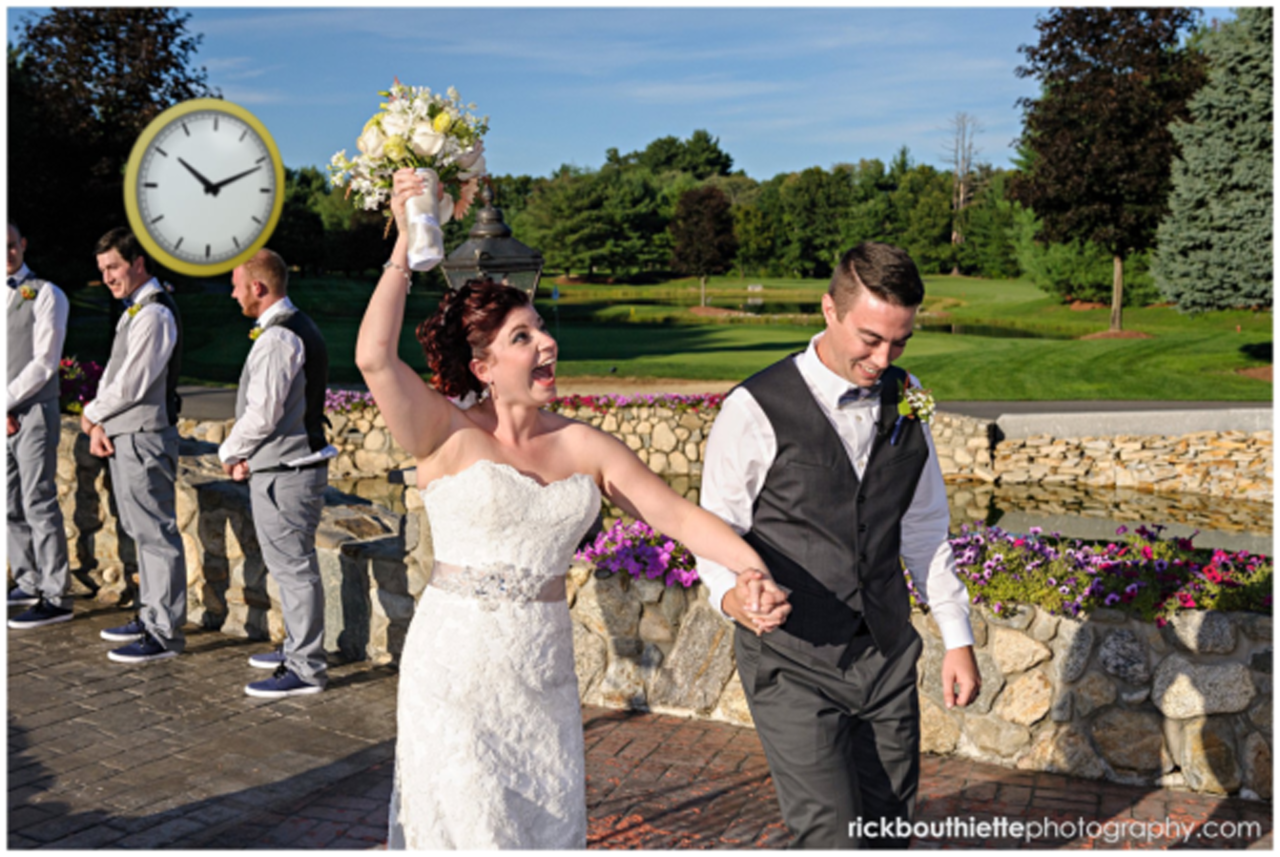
10:11
